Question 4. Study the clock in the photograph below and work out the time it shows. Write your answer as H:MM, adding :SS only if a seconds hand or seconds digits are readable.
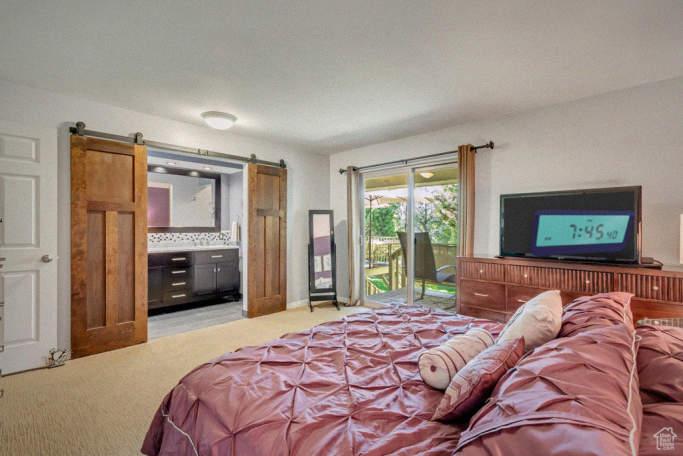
7:45:40
